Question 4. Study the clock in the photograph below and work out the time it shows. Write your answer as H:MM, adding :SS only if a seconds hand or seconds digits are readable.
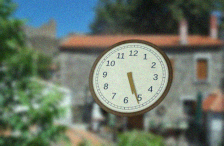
5:26
